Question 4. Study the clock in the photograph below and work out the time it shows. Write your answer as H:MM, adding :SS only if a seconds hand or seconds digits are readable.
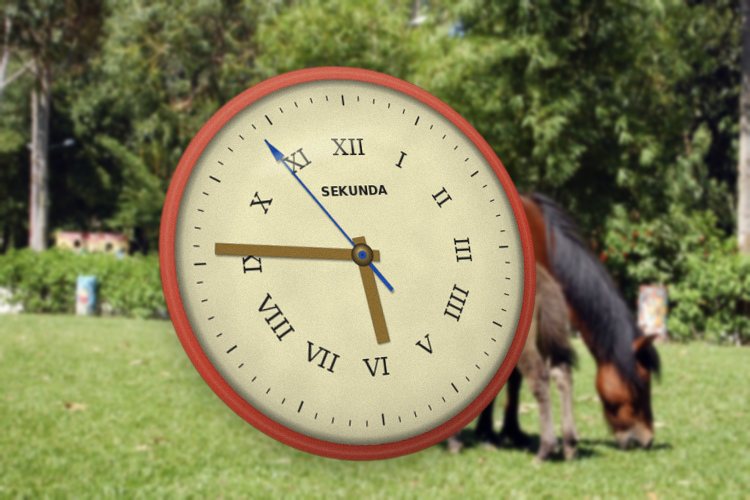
5:45:54
